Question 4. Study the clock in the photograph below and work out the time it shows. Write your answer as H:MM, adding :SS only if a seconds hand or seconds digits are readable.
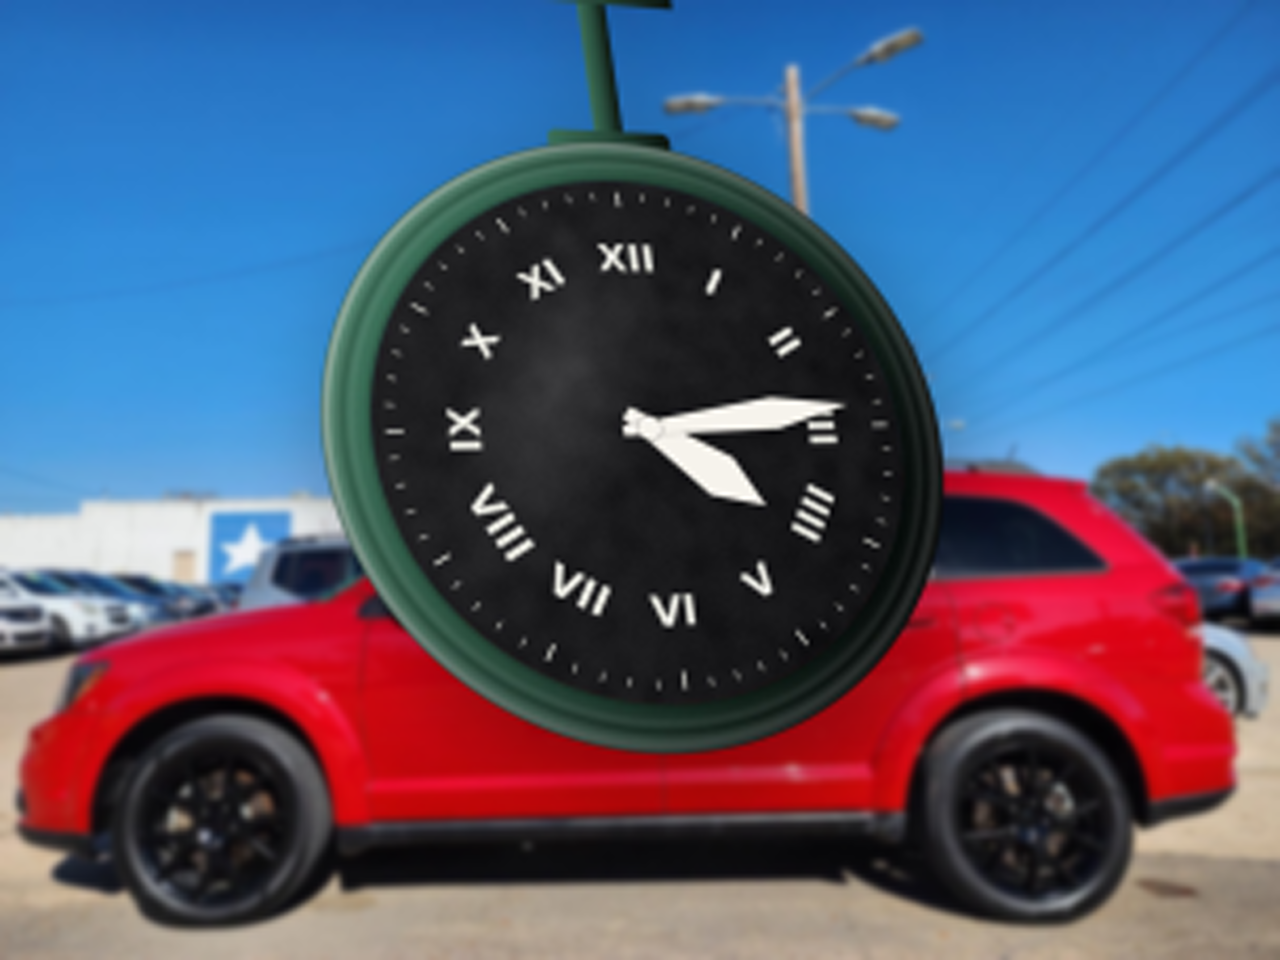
4:14
